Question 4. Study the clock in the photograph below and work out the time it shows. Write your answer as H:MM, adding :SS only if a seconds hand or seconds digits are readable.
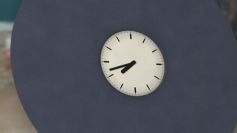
7:42
